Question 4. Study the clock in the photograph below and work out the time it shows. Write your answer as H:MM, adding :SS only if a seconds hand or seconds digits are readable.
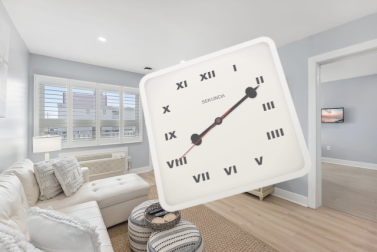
8:10:40
